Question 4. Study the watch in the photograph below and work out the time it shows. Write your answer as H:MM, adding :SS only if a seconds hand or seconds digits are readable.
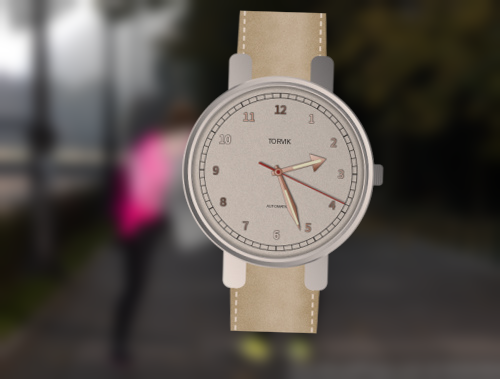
2:26:19
